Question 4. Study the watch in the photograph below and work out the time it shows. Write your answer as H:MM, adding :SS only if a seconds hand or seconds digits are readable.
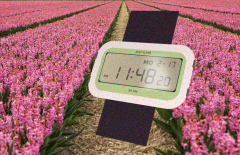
11:48:20
